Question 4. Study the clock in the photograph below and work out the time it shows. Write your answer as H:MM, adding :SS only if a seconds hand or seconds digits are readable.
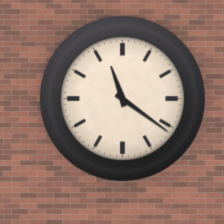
11:21
